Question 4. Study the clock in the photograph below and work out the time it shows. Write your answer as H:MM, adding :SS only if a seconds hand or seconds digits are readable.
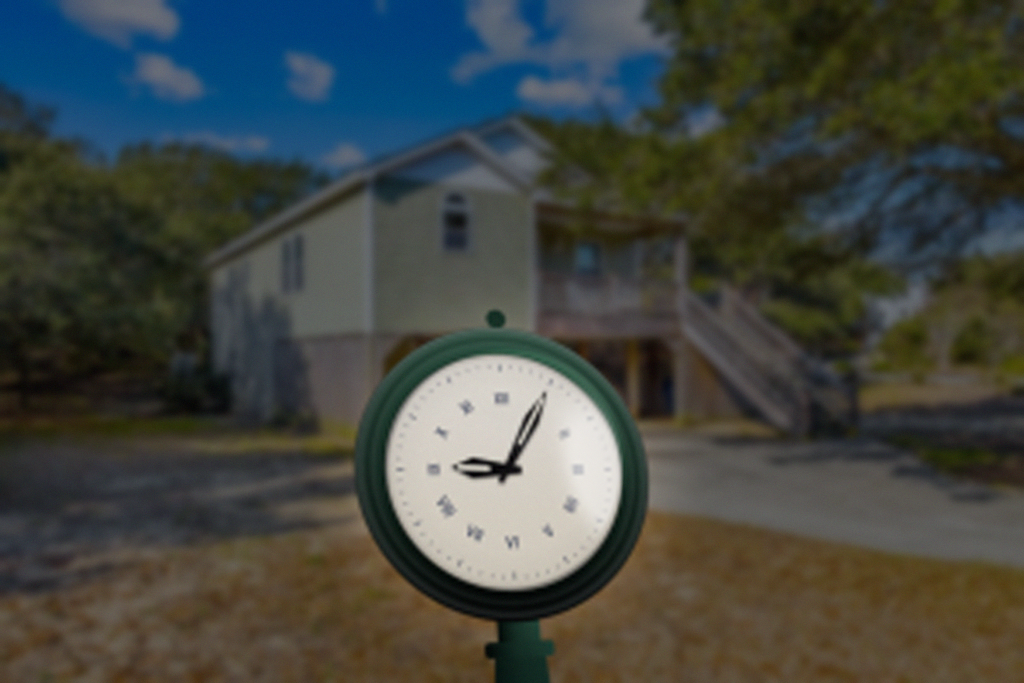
9:05
